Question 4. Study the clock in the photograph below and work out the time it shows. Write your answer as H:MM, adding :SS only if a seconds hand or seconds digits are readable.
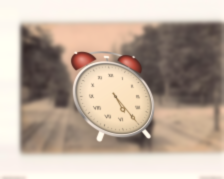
5:25
